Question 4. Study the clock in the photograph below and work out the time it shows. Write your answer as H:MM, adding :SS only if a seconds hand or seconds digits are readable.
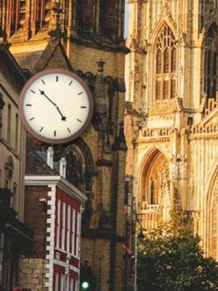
4:52
